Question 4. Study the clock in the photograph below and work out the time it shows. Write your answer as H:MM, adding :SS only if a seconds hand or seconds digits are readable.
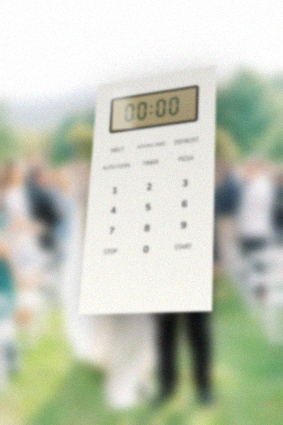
0:00
